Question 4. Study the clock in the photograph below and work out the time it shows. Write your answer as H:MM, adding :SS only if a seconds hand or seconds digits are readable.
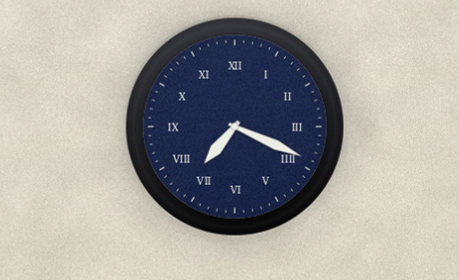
7:19
